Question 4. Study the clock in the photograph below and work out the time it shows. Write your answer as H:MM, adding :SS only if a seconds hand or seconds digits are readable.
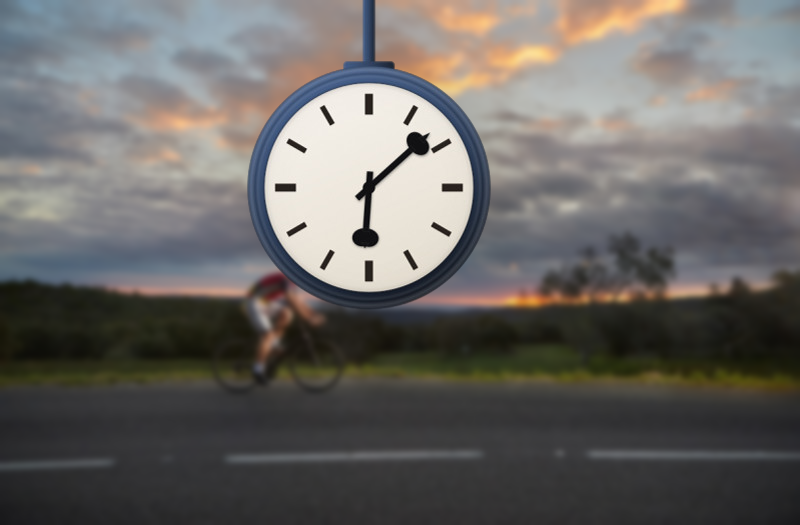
6:08
